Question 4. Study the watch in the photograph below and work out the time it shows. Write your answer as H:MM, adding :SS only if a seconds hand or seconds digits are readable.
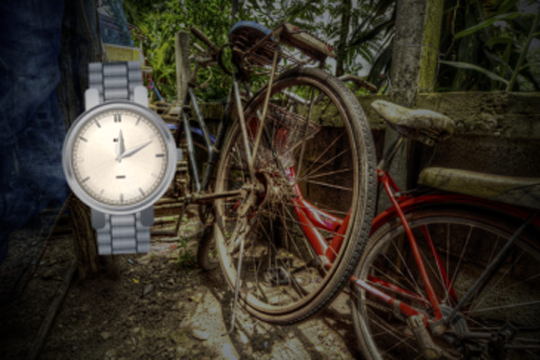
12:11
